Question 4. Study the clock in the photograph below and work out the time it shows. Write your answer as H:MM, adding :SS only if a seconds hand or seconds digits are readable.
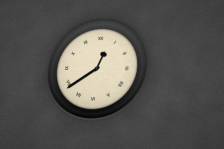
12:39
